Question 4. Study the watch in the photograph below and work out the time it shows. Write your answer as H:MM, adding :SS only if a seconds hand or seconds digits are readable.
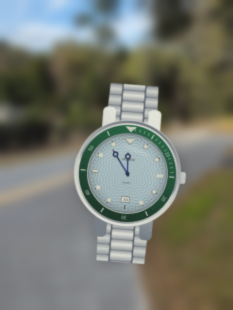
11:54
